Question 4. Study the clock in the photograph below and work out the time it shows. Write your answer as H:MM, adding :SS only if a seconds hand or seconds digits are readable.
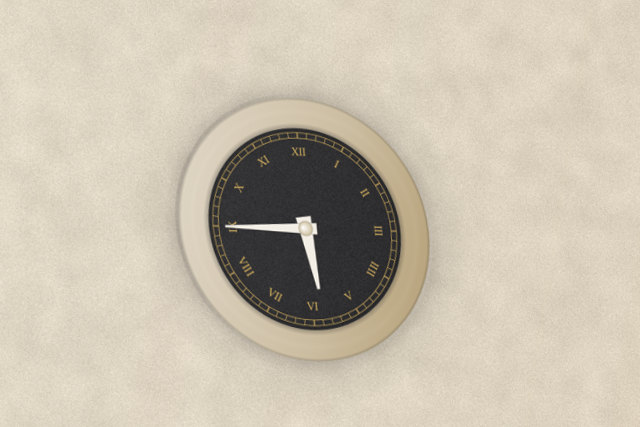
5:45
